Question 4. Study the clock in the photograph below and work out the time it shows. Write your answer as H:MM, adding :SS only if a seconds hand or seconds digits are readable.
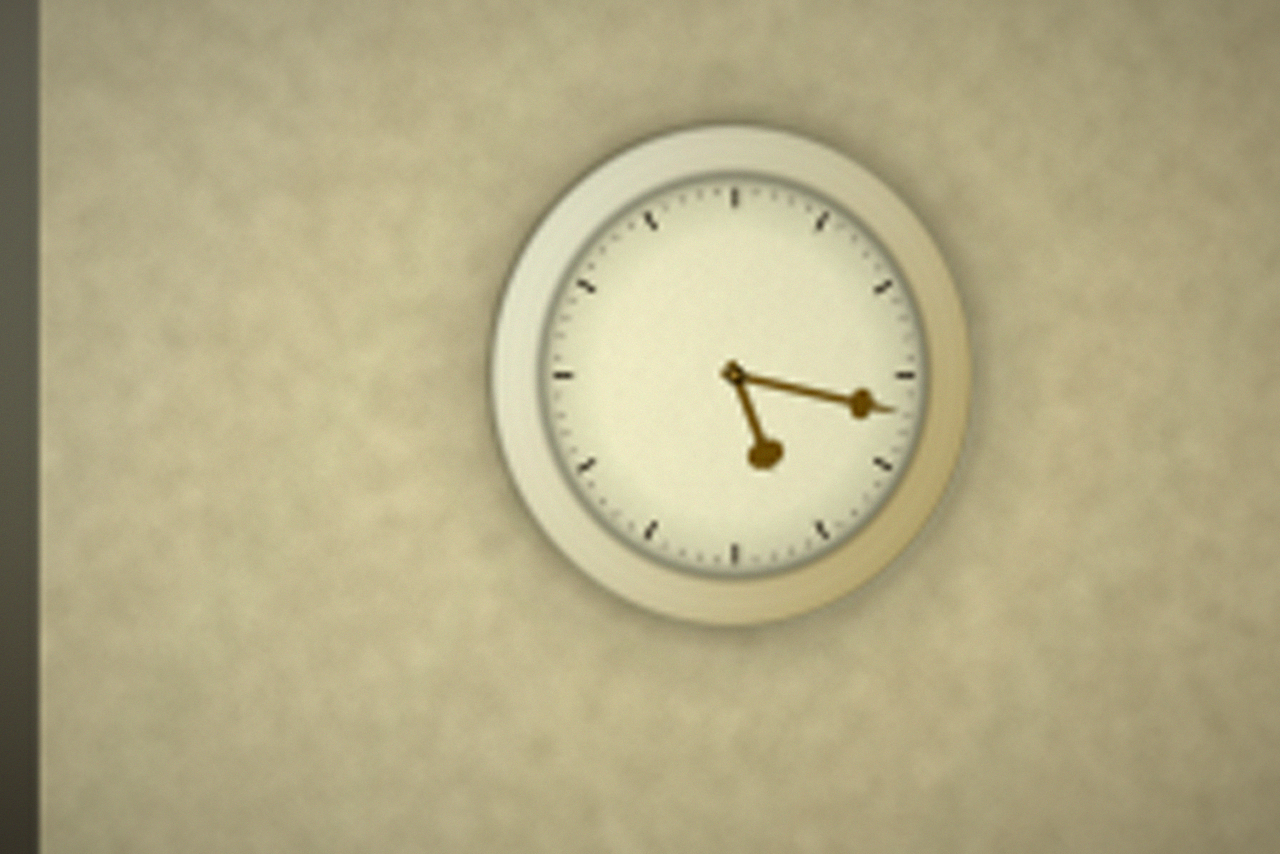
5:17
